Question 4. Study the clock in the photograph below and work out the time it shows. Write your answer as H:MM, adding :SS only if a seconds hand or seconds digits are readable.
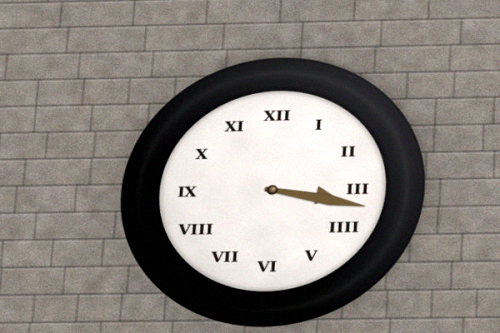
3:17
